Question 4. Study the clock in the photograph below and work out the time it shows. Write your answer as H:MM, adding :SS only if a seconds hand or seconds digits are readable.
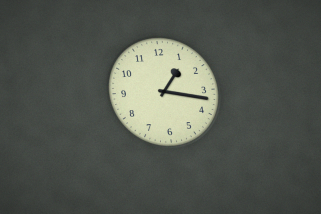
1:17
